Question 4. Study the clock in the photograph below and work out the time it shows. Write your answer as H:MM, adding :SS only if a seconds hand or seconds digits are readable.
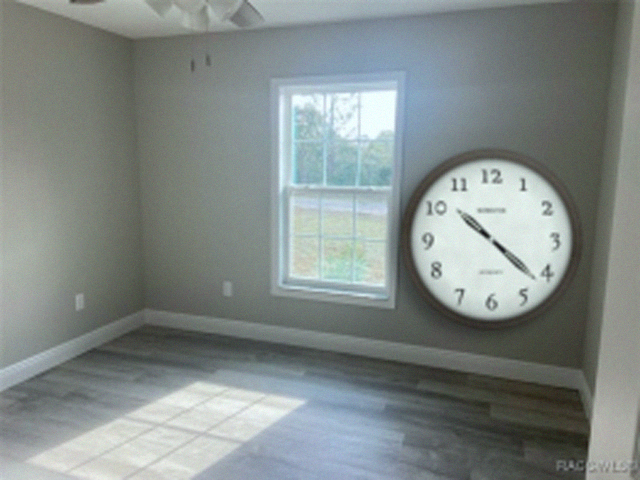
10:22
